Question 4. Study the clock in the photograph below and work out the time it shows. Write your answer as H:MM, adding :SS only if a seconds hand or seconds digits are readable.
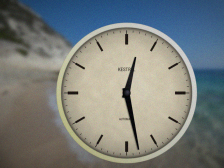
12:28
